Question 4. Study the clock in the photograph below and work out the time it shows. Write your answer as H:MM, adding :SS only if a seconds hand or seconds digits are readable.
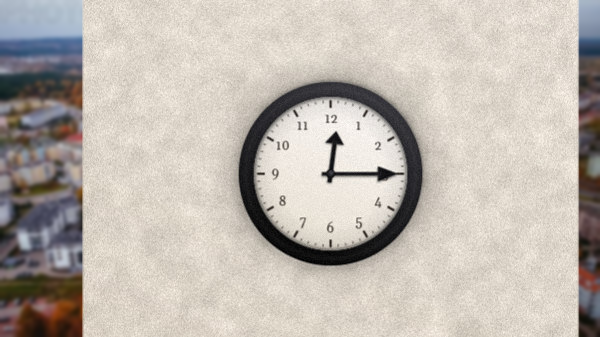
12:15
